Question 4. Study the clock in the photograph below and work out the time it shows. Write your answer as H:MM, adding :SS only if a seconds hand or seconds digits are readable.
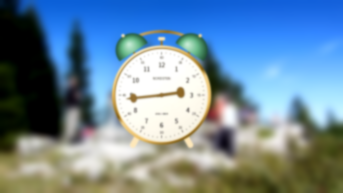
2:44
